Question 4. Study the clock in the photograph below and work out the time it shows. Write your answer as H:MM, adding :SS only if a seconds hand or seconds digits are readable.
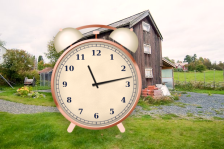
11:13
